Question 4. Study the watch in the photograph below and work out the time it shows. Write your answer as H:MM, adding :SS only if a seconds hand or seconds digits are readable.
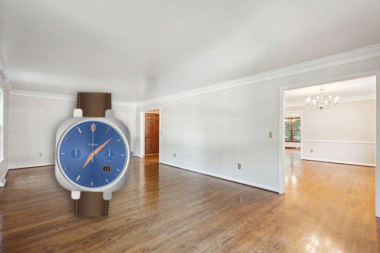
7:08
